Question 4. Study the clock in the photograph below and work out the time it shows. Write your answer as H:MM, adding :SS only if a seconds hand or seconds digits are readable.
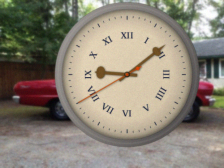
9:08:40
